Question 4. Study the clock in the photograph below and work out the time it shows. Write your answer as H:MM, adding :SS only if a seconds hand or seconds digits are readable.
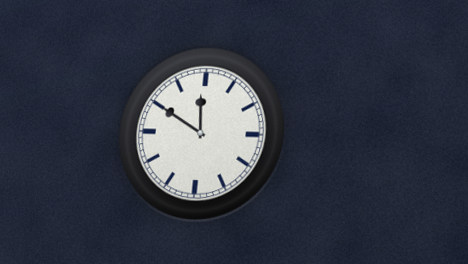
11:50
